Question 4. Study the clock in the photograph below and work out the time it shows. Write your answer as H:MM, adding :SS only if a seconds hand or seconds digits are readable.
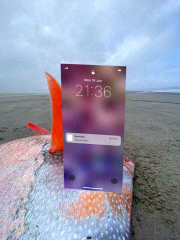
21:36
